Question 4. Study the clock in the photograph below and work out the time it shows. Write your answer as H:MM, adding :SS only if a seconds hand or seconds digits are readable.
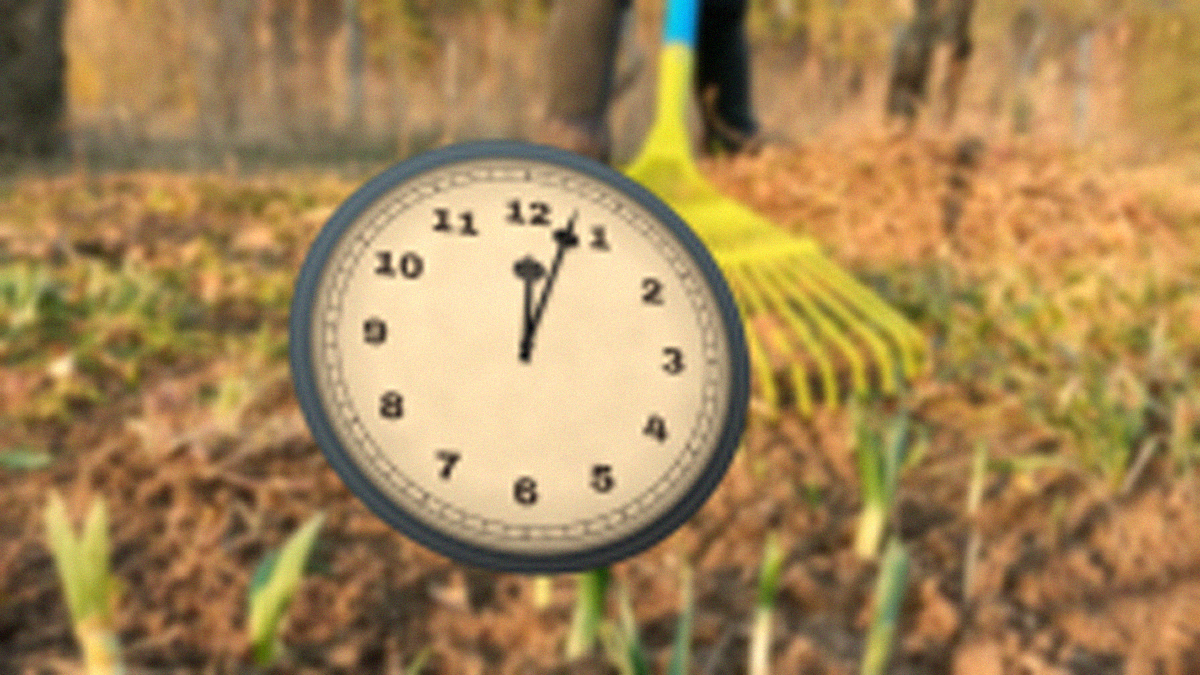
12:03
